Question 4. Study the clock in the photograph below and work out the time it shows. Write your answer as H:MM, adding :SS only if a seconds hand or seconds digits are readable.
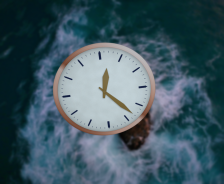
12:23
